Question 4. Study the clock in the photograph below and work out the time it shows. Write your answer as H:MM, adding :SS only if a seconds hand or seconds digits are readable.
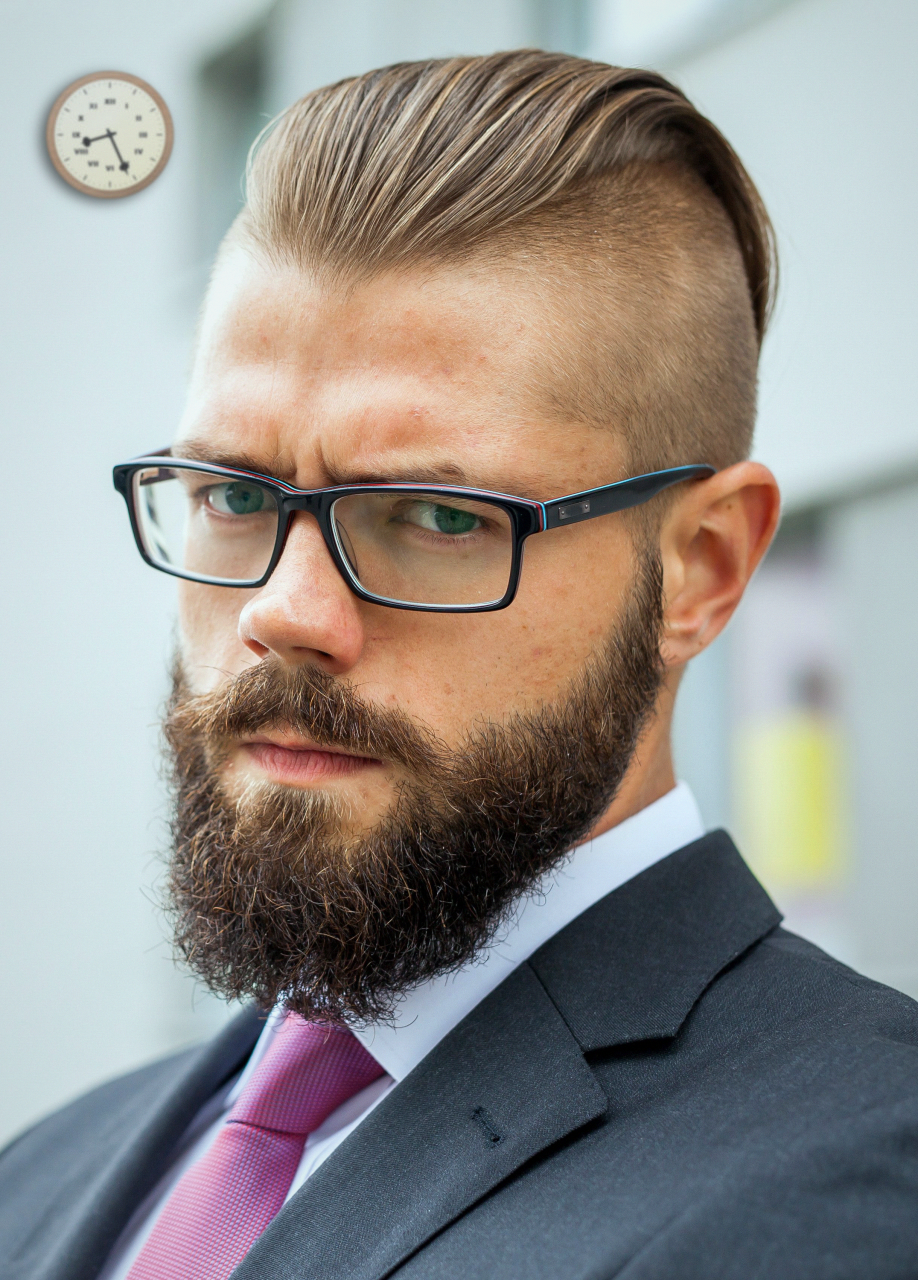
8:26
